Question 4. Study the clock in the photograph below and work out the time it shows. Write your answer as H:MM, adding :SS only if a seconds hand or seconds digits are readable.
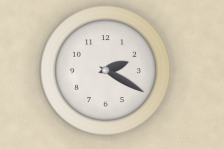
2:20
